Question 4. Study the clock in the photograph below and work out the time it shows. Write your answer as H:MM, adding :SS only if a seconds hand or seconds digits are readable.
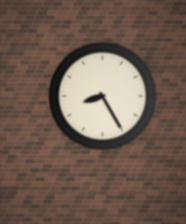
8:25
